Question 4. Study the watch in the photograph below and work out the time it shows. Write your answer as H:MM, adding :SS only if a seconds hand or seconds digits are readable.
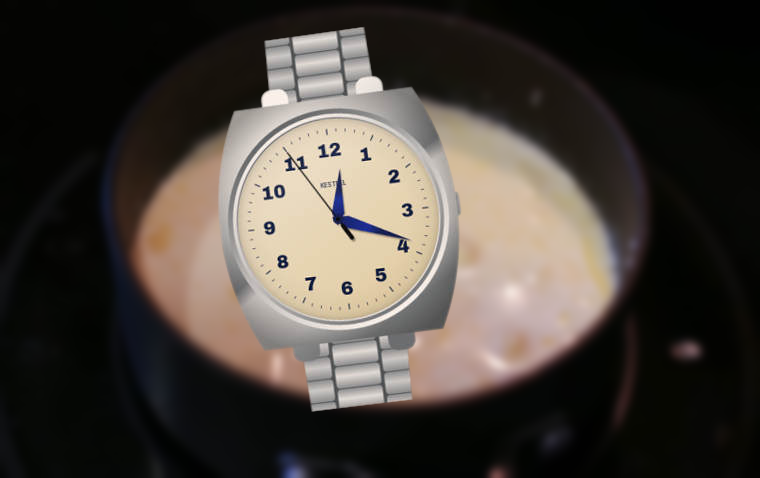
12:18:55
